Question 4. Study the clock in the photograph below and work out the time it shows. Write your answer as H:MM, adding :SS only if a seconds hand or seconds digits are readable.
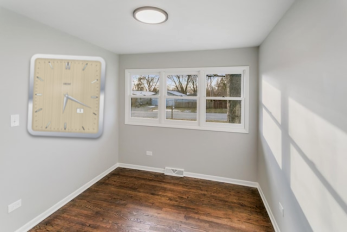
6:19
